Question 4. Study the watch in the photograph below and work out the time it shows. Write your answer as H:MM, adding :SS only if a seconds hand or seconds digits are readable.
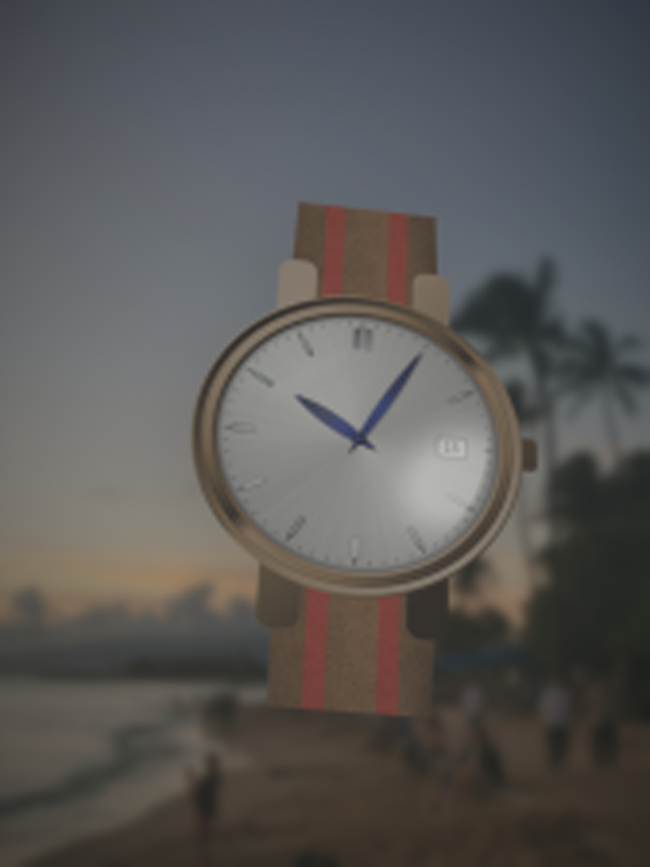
10:05
